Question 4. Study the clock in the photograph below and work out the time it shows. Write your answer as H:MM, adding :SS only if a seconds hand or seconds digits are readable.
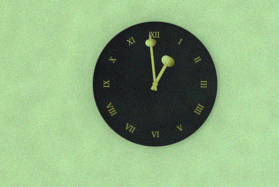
12:59
